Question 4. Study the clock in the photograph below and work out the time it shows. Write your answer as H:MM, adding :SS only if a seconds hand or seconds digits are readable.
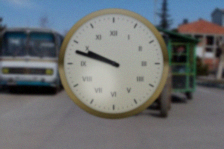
9:48
